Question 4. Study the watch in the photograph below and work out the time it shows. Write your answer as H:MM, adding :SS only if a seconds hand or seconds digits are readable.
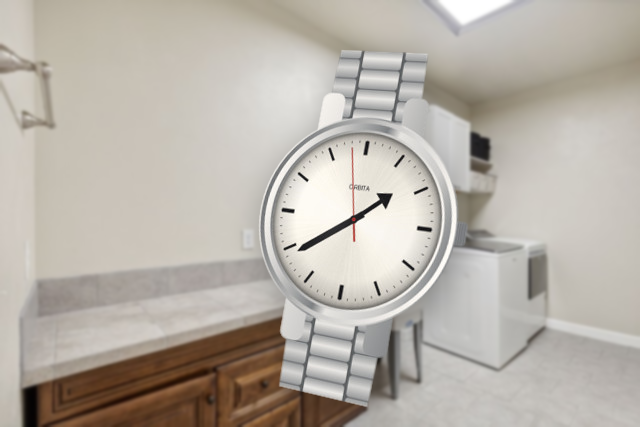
1:38:58
